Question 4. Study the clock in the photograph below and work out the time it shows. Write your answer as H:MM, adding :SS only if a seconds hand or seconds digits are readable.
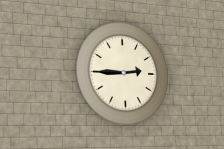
2:45
